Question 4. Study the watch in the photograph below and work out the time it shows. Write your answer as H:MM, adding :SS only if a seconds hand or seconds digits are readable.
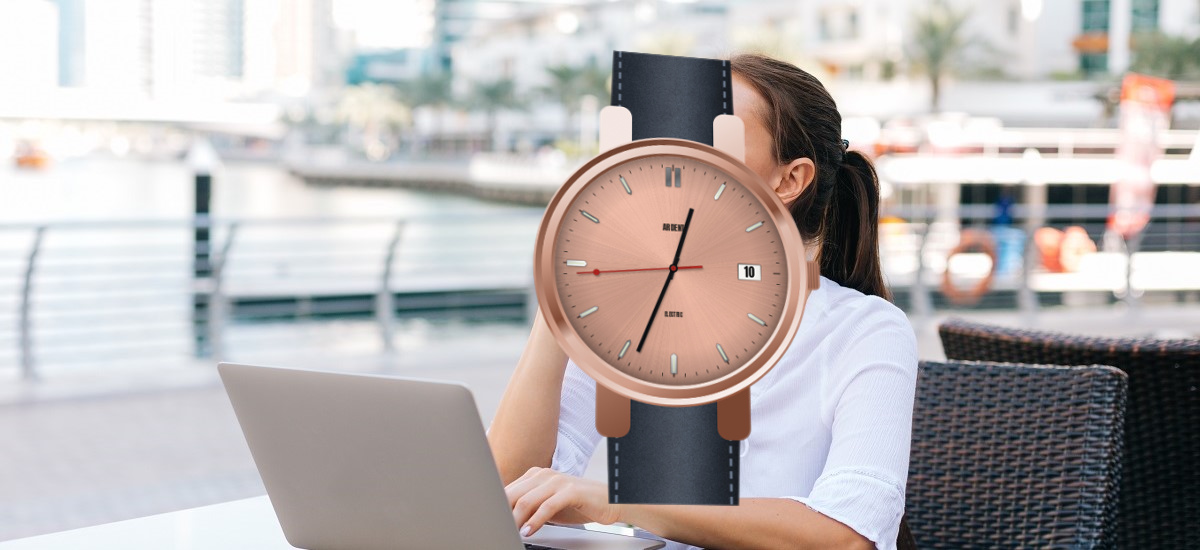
12:33:44
